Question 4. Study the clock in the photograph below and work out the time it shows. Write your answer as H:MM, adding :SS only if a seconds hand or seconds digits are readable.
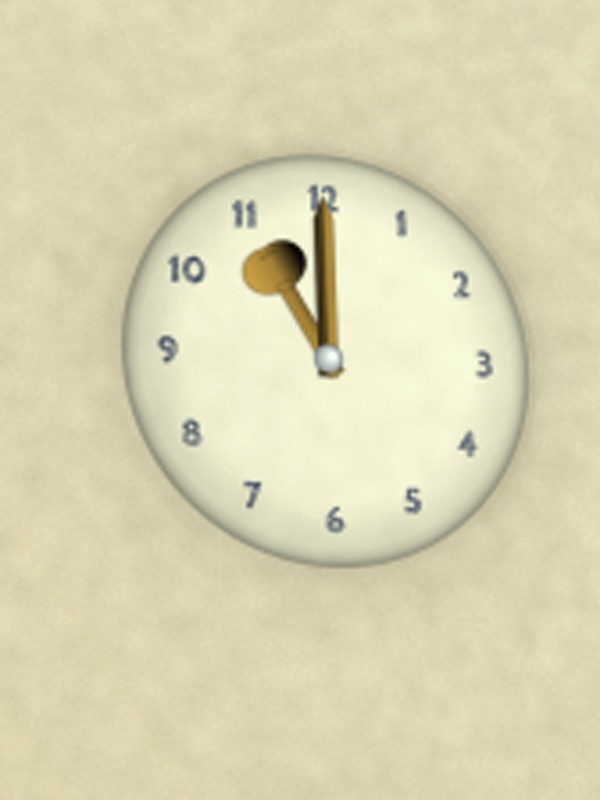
11:00
